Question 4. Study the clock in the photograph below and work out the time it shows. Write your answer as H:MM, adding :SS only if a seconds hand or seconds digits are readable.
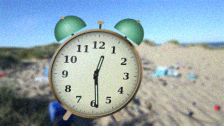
12:29
